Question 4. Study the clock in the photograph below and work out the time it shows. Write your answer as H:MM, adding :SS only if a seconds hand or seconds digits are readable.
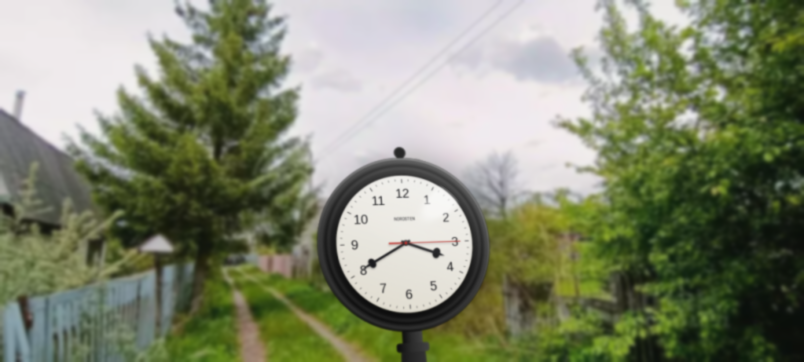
3:40:15
